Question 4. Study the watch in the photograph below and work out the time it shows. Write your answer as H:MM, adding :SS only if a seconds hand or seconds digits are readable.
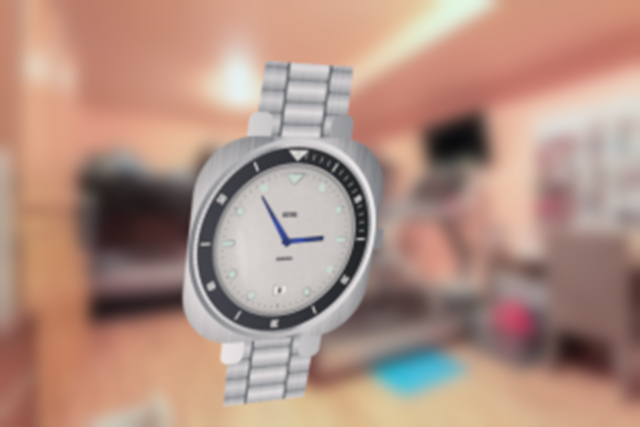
2:54
